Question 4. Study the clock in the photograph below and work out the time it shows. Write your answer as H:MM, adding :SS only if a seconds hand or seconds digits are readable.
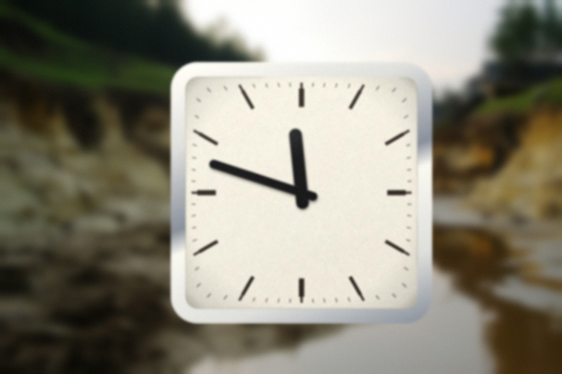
11:48
